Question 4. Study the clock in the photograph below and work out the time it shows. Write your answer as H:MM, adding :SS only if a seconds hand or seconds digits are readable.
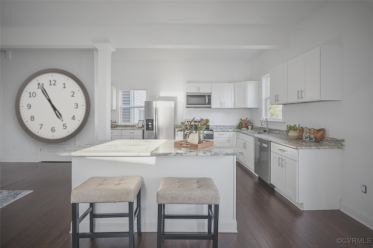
4:55
